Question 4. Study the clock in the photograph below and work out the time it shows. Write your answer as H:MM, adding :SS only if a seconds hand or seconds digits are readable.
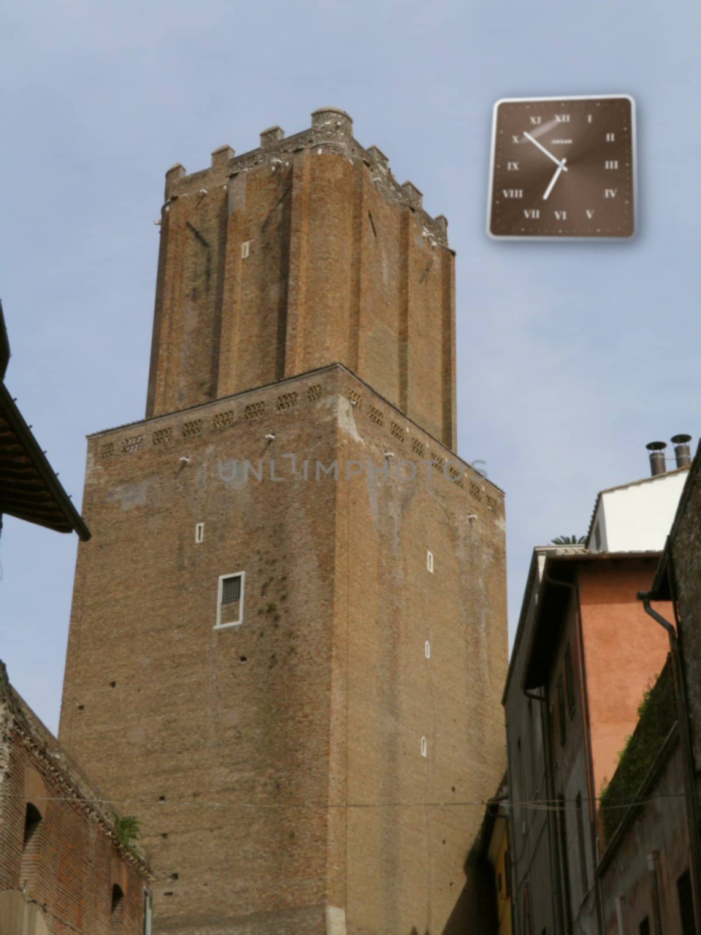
6:52
